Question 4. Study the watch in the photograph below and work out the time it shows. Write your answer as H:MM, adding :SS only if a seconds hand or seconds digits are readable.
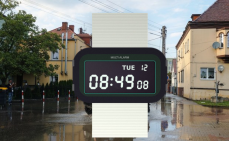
8:49:08
